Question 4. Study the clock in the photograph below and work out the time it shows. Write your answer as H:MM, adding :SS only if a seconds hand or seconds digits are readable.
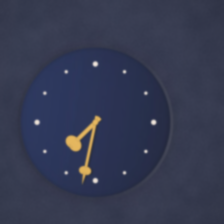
7:32
